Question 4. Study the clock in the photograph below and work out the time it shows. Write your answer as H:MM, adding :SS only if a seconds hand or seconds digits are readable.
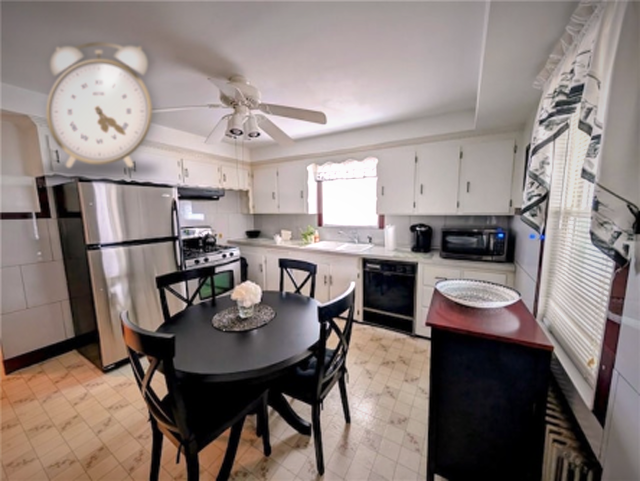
5:22
